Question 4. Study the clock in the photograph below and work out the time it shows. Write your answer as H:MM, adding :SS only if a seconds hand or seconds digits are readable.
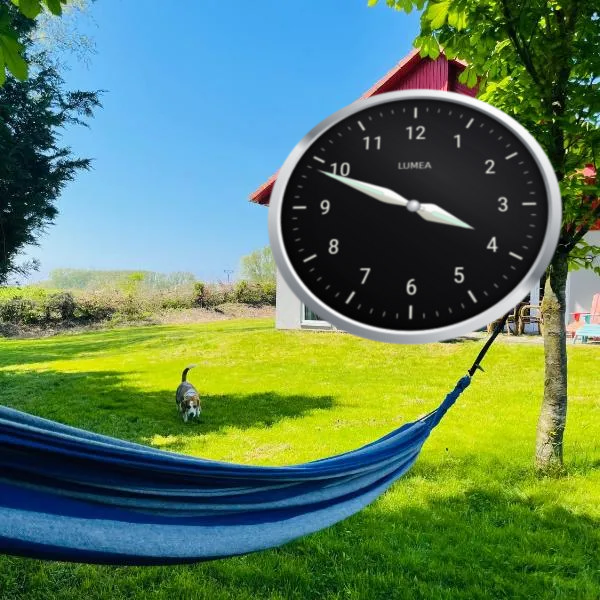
3:49
